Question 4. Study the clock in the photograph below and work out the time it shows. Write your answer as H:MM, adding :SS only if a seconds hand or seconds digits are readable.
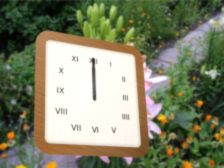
12:00
